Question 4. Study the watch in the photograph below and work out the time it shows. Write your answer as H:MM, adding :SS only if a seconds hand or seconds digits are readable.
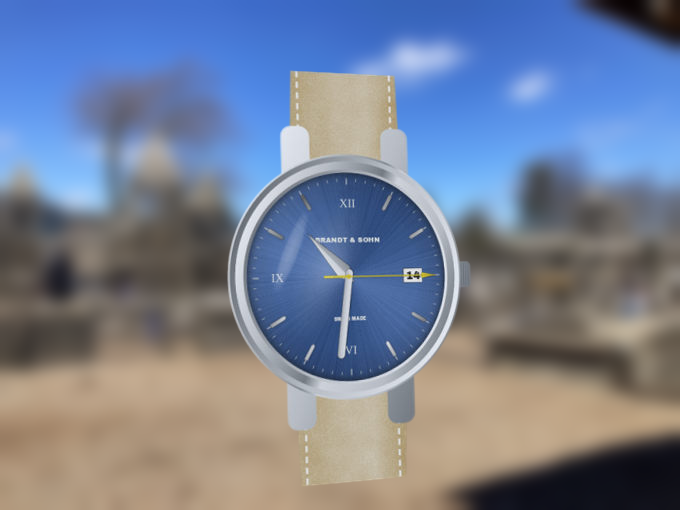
10:31:15
